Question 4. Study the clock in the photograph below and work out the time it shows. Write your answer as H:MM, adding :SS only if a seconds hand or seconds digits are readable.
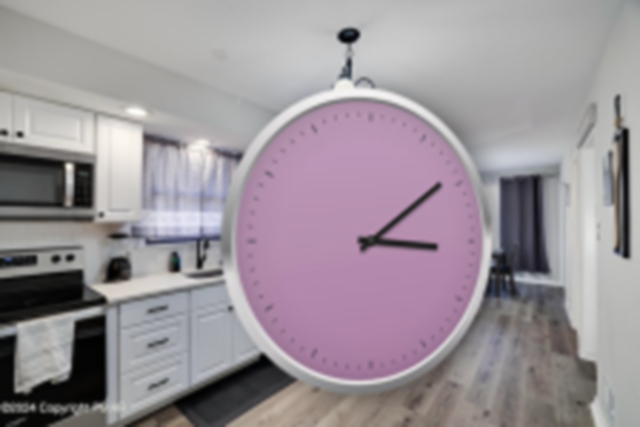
3:09
